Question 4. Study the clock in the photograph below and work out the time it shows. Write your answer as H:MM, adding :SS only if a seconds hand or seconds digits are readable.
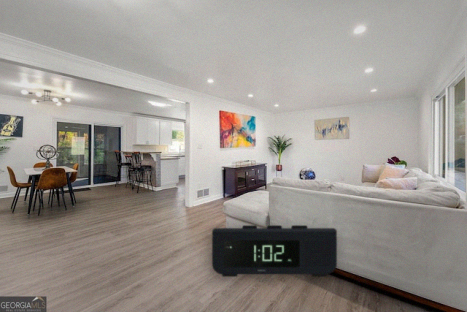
1:02
